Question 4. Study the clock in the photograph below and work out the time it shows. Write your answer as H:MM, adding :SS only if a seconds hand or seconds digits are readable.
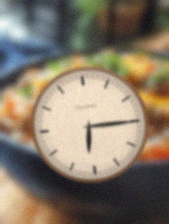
6:15
